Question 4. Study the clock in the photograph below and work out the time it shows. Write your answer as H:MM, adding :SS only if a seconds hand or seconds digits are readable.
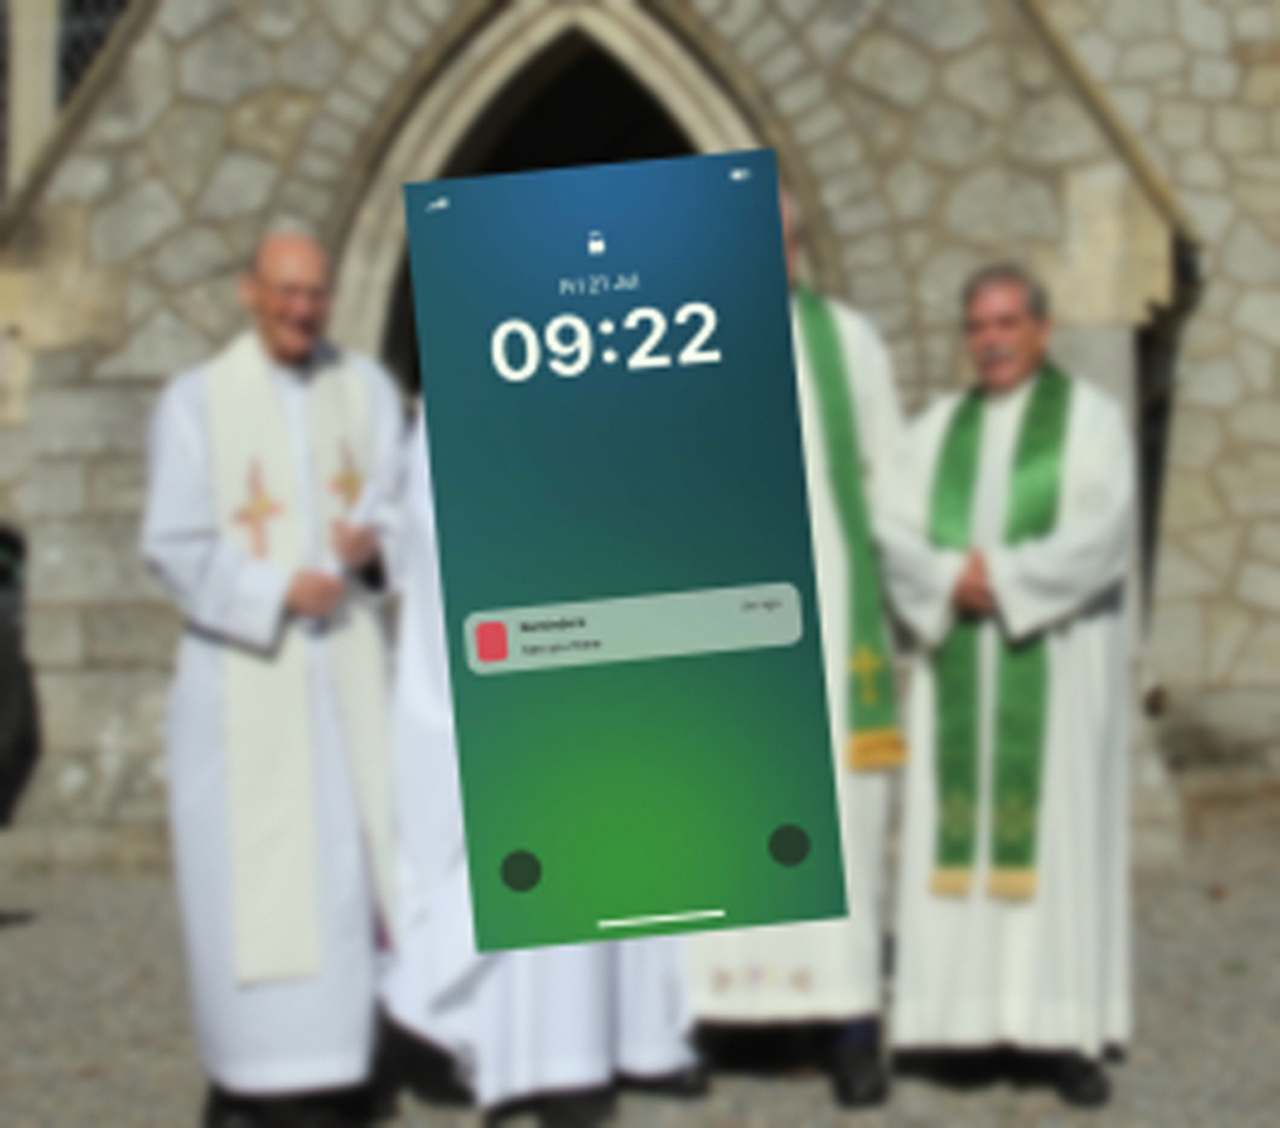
9:22
